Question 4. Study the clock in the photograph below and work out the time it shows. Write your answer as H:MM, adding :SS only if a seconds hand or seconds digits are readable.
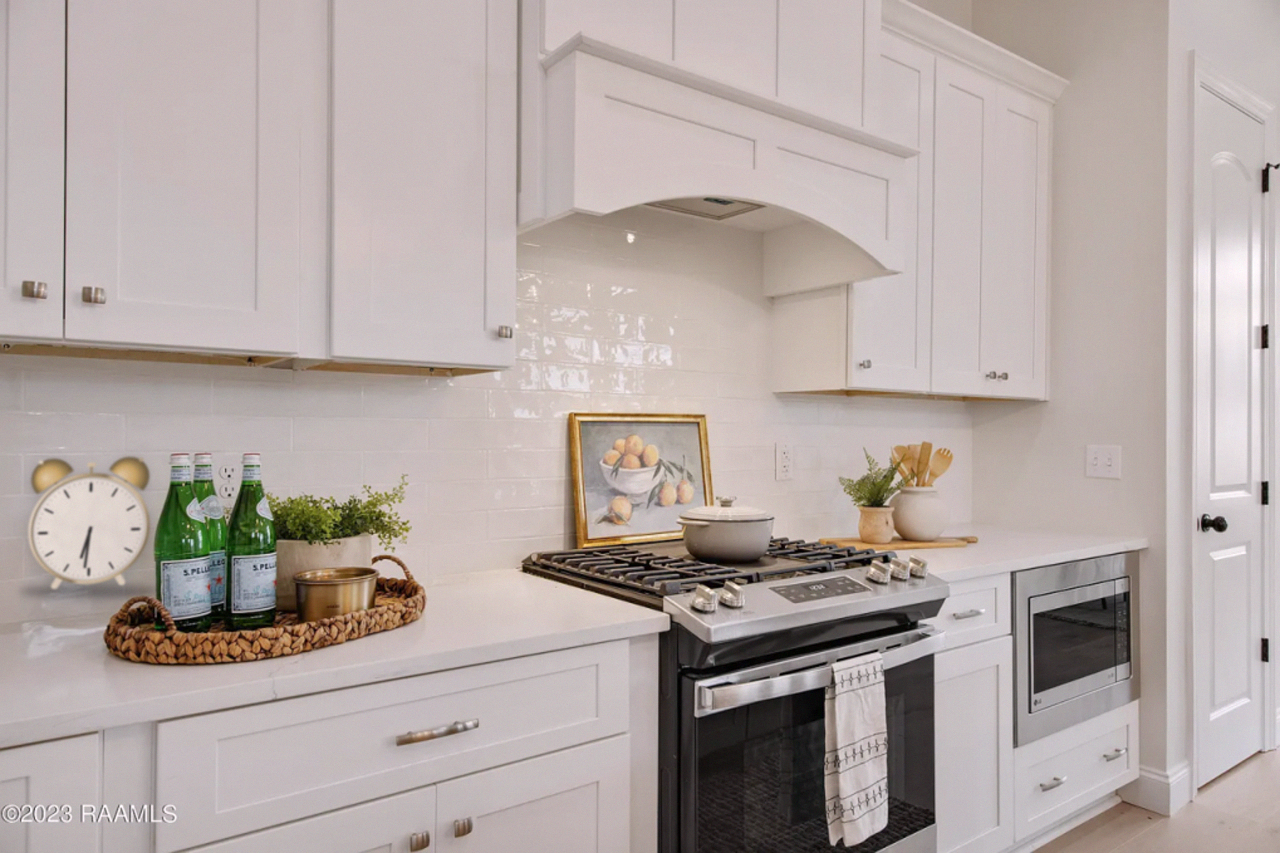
6:31
